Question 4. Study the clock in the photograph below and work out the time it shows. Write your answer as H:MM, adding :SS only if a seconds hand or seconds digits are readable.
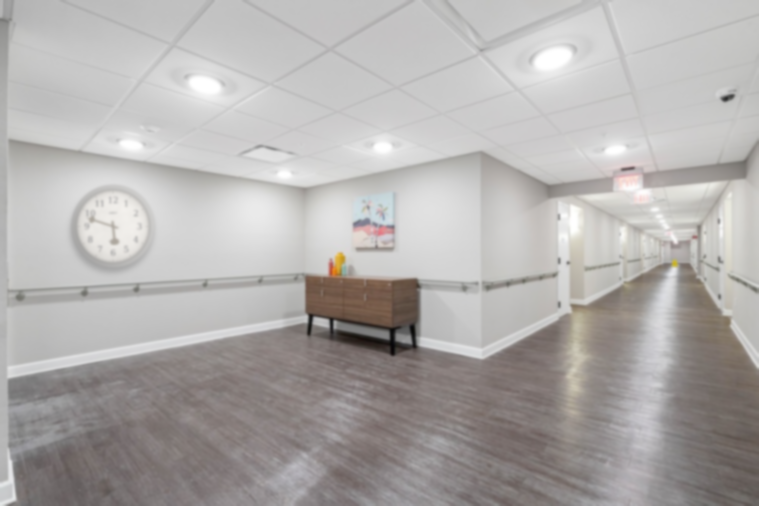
5:48
